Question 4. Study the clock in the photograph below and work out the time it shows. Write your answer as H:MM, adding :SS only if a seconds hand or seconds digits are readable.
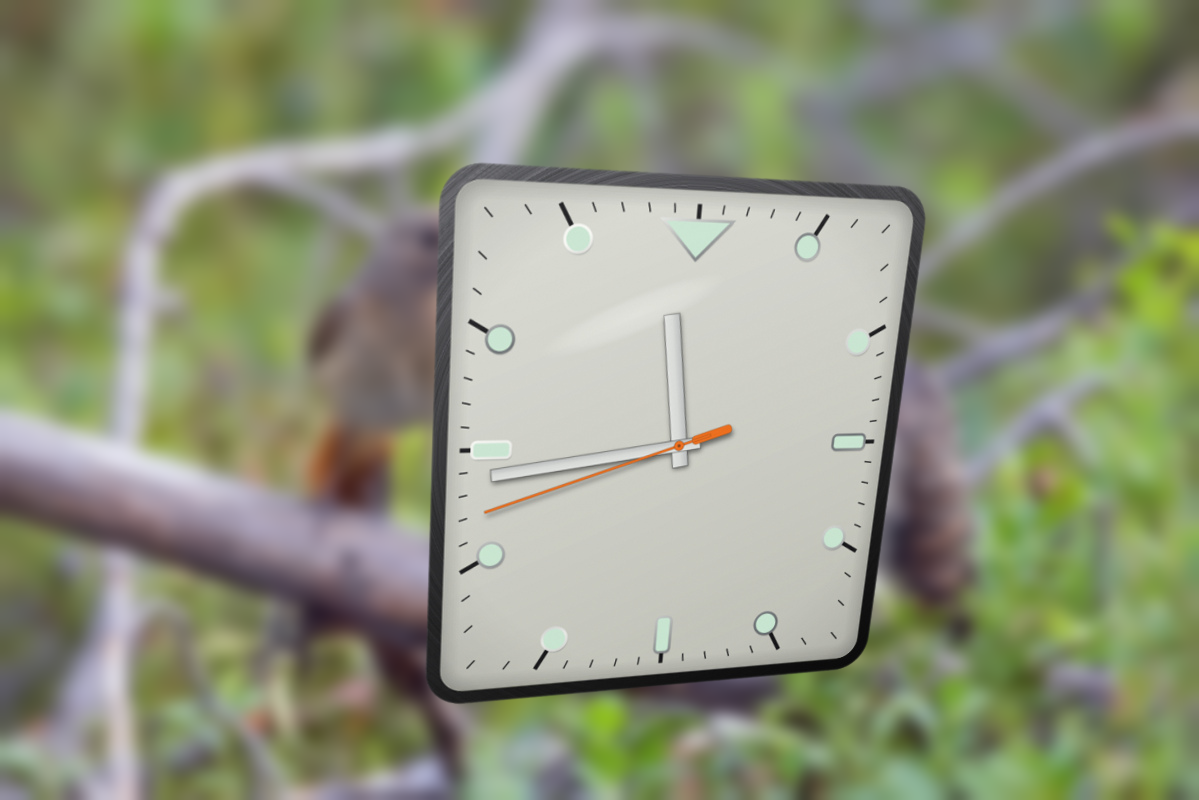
11:43:42
